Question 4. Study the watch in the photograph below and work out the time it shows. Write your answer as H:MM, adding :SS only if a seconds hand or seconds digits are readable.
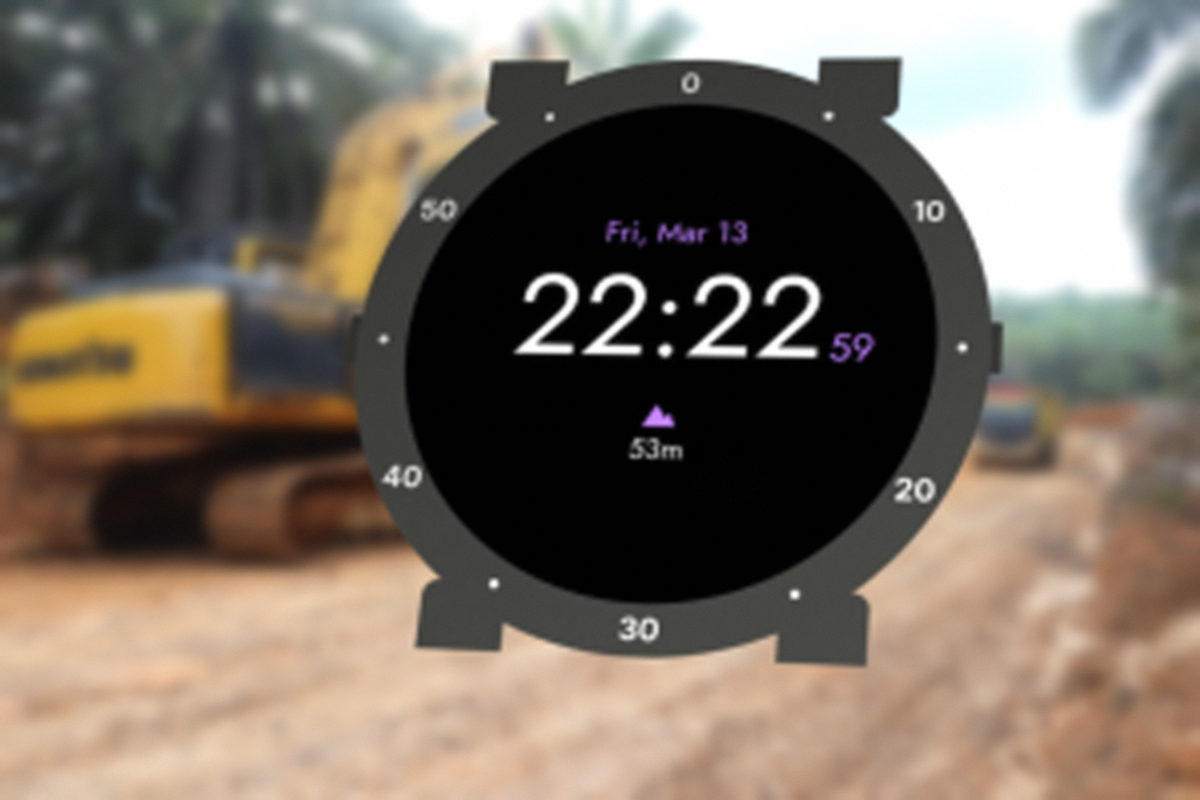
22:22:59
